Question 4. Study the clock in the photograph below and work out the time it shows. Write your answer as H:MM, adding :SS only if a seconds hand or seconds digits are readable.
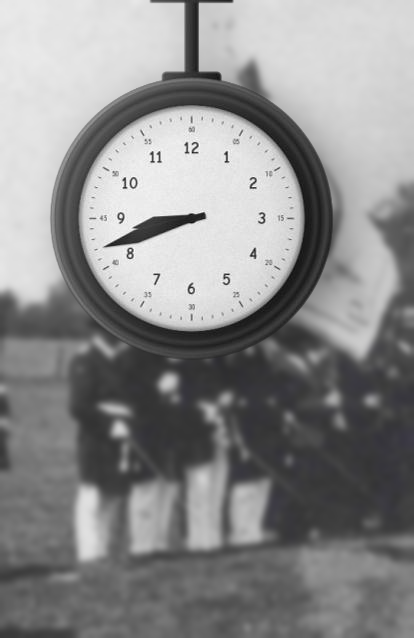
8:42
